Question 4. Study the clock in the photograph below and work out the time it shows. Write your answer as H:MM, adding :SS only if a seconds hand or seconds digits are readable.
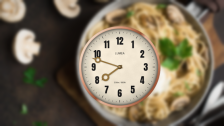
7:48
